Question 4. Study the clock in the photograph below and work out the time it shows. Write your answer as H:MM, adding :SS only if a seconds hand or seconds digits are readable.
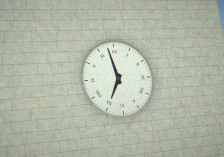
6:58
